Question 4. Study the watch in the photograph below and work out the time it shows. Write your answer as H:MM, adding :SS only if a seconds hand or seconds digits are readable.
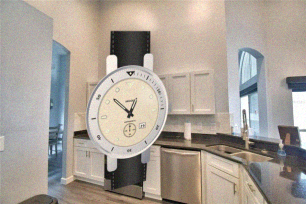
12:52
